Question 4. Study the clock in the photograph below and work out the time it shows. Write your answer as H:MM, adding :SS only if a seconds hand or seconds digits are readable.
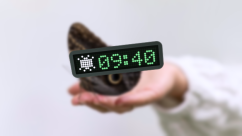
9:40
